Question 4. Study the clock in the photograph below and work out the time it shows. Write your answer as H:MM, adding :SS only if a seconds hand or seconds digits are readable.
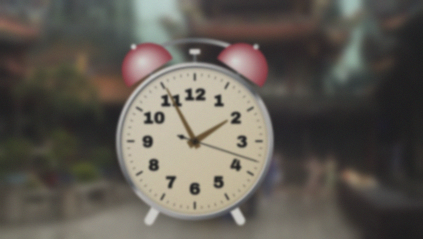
1:55:18
